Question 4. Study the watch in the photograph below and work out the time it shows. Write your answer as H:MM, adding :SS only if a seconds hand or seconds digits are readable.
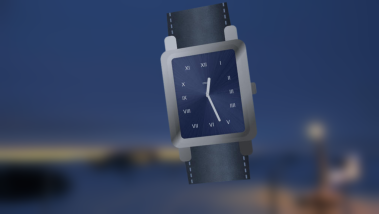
12:27
